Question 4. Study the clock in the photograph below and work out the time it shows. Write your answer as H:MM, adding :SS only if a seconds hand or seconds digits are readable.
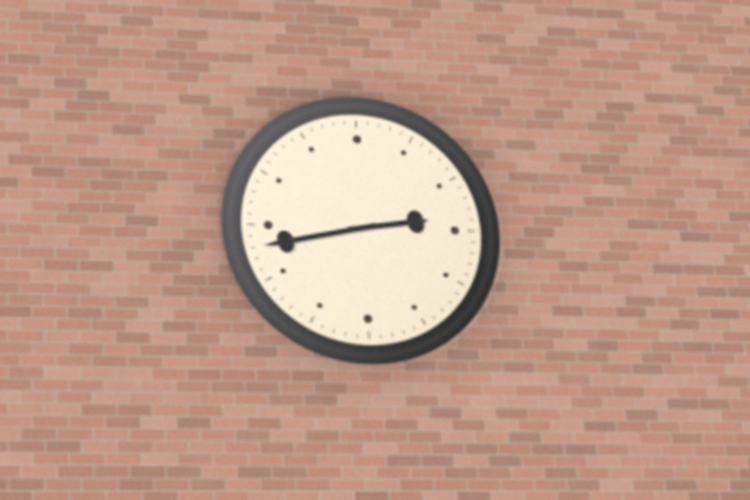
2:43
